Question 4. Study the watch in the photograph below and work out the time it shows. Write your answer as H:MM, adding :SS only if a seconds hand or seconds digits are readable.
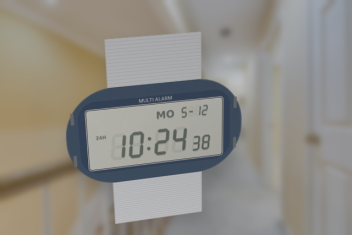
10:24:38
